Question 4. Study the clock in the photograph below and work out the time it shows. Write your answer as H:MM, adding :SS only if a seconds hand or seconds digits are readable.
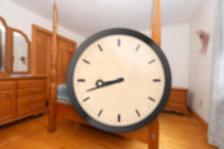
8:42
